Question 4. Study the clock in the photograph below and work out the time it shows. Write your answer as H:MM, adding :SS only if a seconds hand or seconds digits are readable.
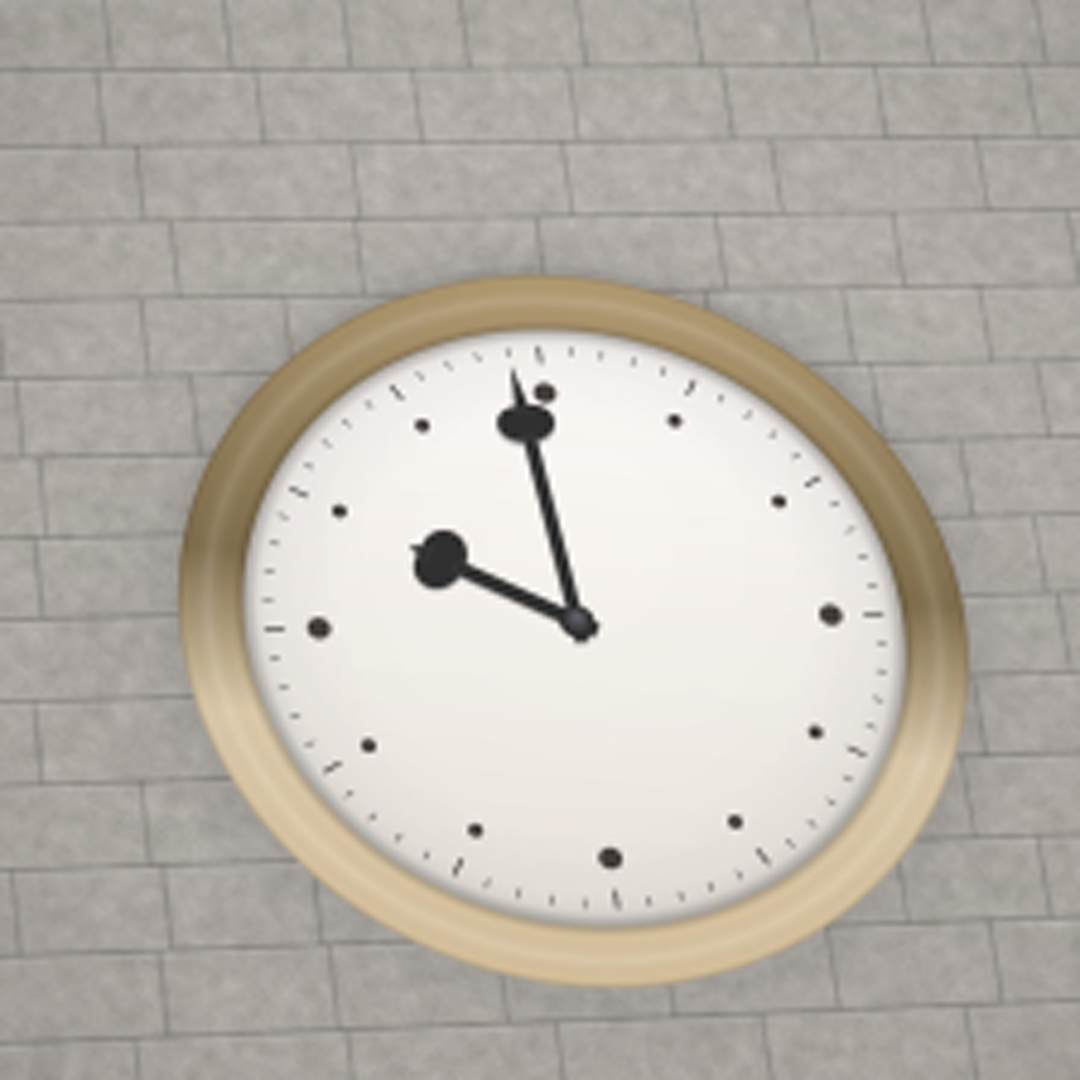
9:59
